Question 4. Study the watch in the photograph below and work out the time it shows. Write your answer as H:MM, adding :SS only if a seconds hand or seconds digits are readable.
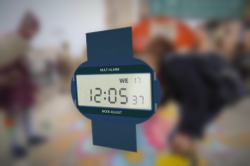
12:05:37
